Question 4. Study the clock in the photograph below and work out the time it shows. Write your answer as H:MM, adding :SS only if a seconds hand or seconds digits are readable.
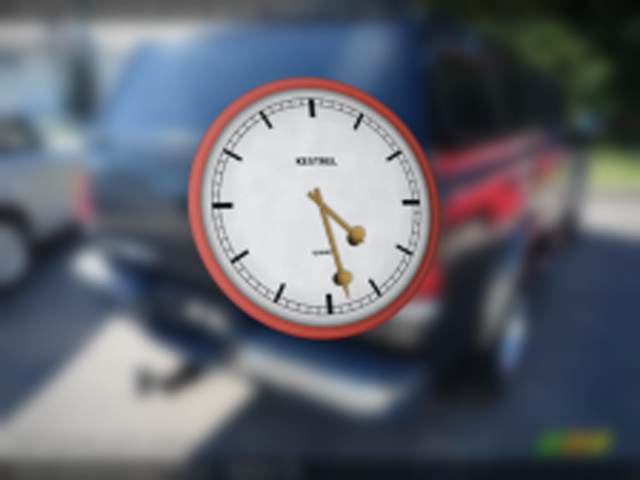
4:28
